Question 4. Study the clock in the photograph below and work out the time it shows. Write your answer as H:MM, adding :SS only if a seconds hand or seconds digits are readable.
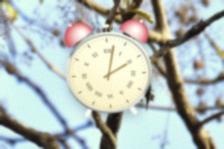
2:02
